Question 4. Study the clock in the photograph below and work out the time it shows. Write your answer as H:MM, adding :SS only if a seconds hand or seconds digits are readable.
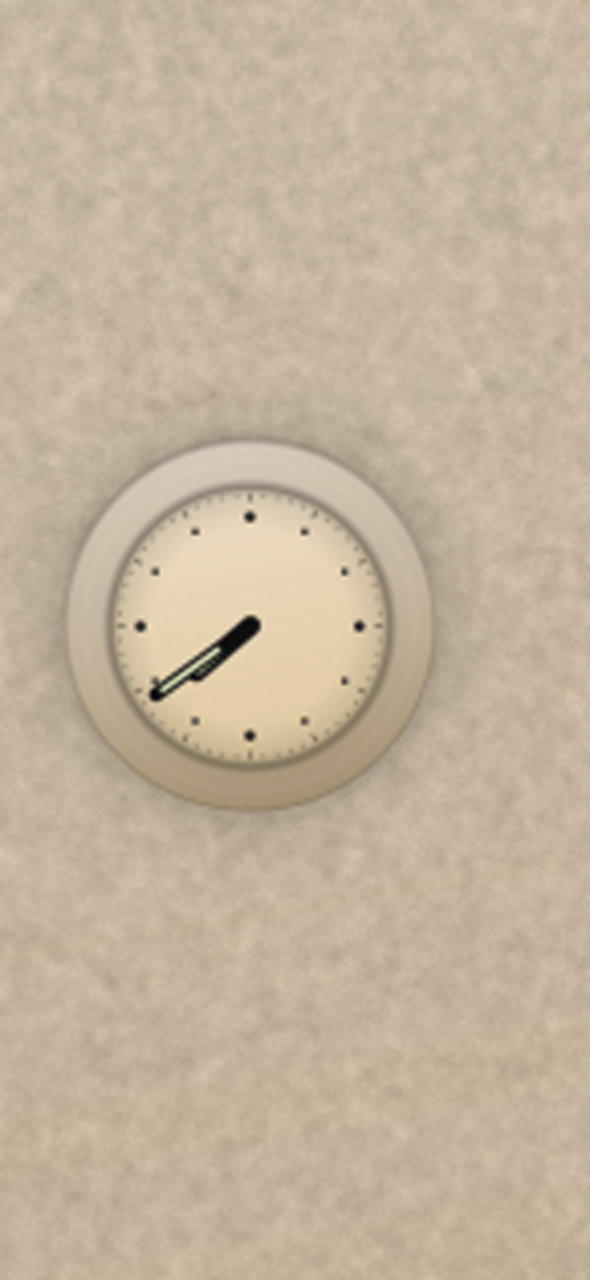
7:39
